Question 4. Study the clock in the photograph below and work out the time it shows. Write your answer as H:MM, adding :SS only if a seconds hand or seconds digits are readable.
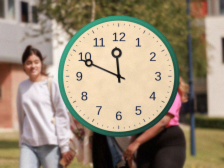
11:49
